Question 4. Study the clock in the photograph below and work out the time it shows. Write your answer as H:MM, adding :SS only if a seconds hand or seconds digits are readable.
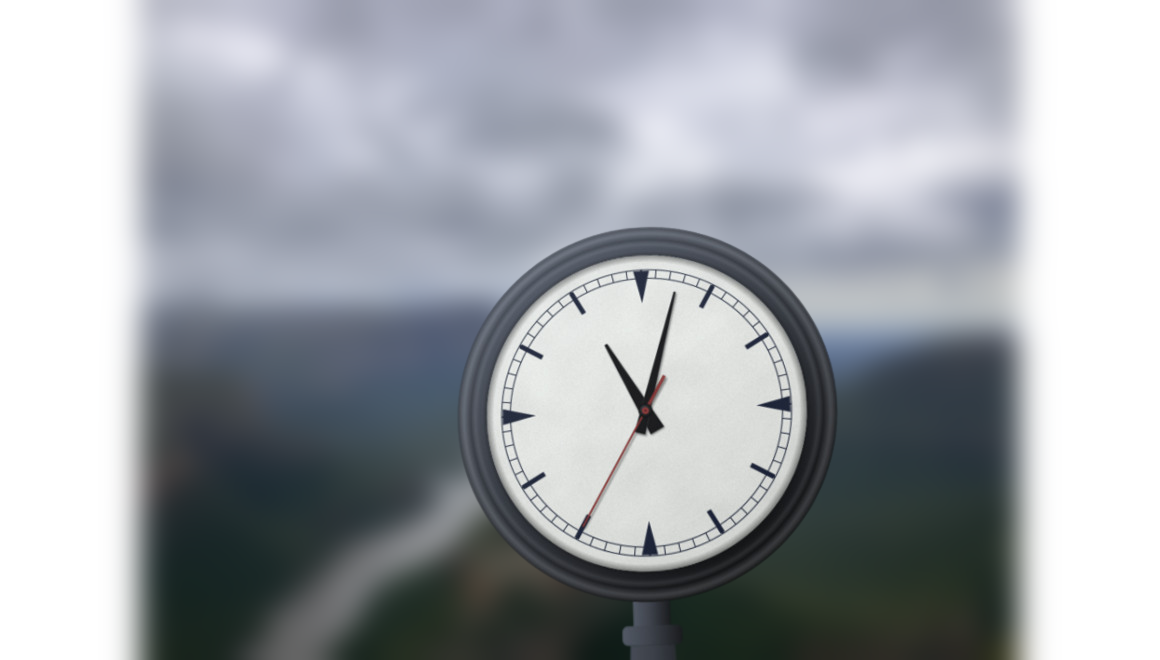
11:02:35
